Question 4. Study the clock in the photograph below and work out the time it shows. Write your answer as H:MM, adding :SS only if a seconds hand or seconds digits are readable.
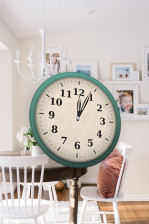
12:04
